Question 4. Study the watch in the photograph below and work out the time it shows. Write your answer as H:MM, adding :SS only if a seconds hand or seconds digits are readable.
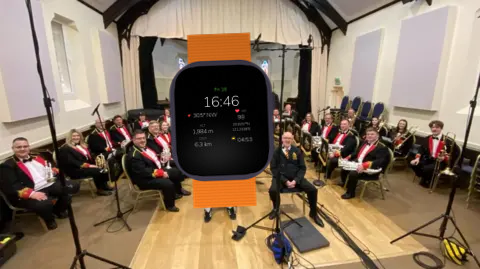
16:46
